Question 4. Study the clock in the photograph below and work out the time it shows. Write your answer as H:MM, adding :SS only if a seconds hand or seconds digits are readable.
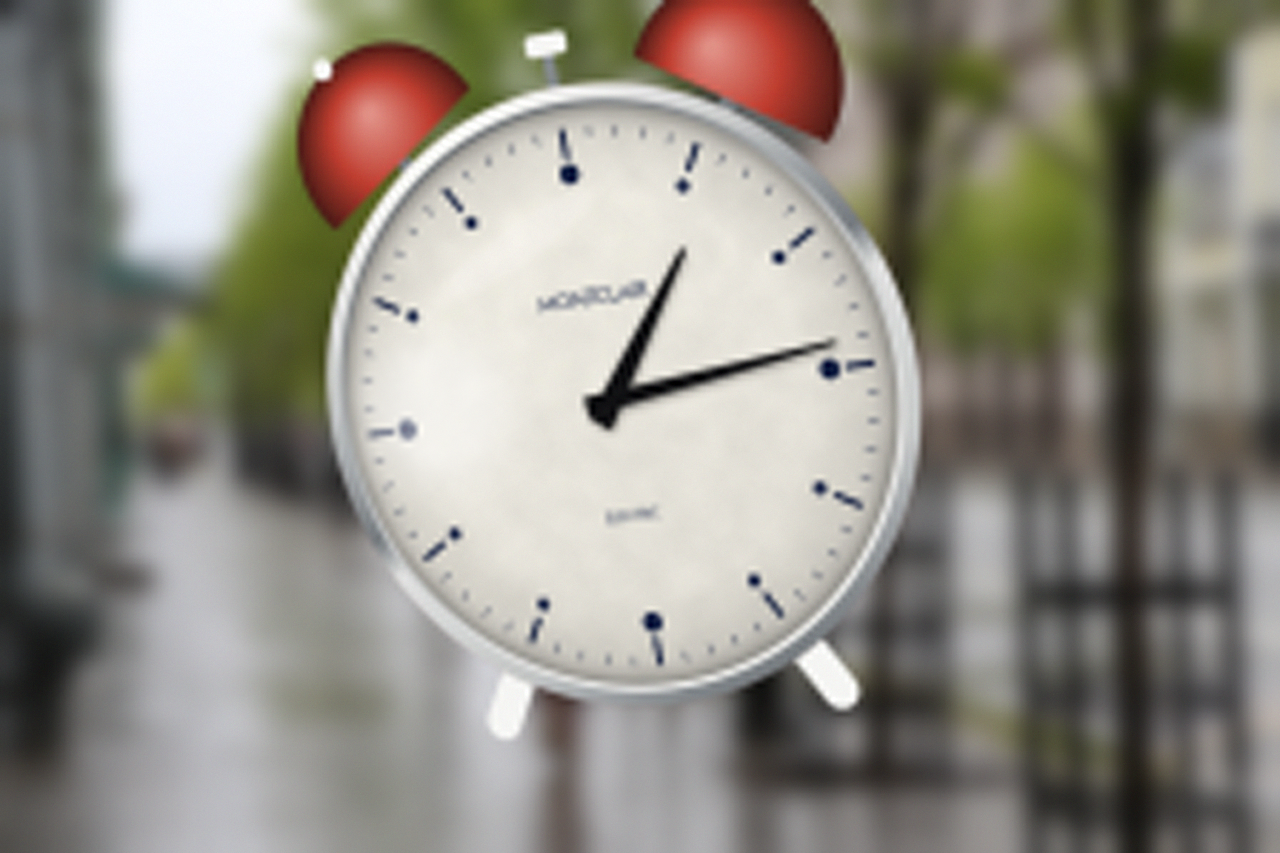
1:14
